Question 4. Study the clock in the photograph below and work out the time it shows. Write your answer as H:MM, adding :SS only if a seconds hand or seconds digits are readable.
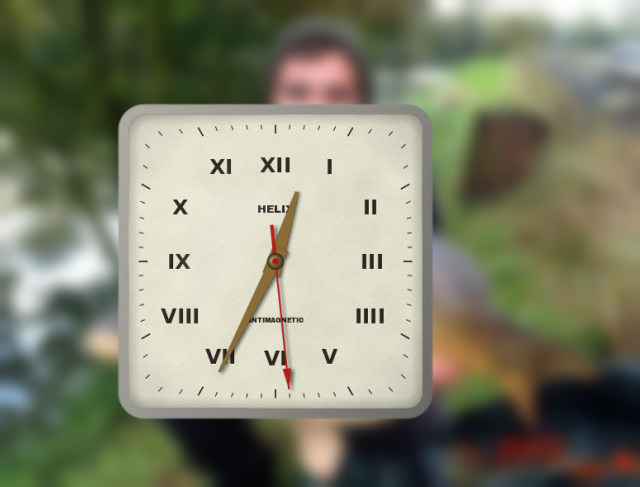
12:34:29
